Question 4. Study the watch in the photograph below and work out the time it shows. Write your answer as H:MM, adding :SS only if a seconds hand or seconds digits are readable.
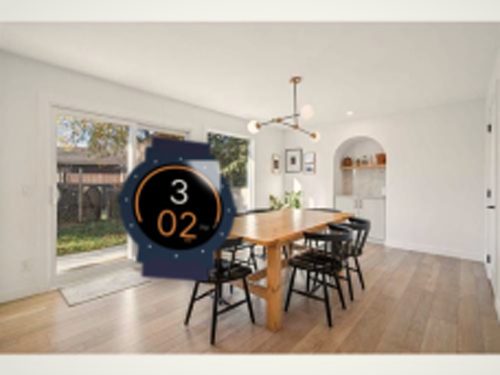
3:02
